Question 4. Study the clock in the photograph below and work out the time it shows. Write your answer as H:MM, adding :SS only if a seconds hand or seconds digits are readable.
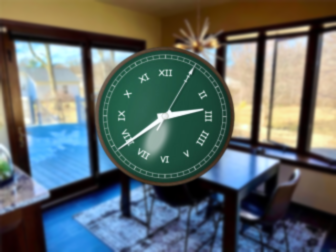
2:39:05
